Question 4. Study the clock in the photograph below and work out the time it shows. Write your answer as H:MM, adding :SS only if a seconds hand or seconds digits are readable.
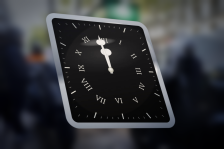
11:59
